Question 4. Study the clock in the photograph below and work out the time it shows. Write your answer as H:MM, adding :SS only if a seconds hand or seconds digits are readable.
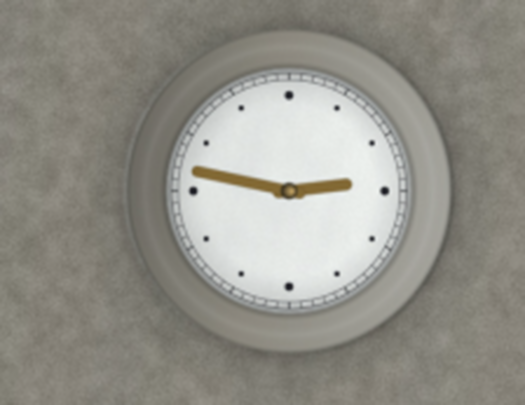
2:47
